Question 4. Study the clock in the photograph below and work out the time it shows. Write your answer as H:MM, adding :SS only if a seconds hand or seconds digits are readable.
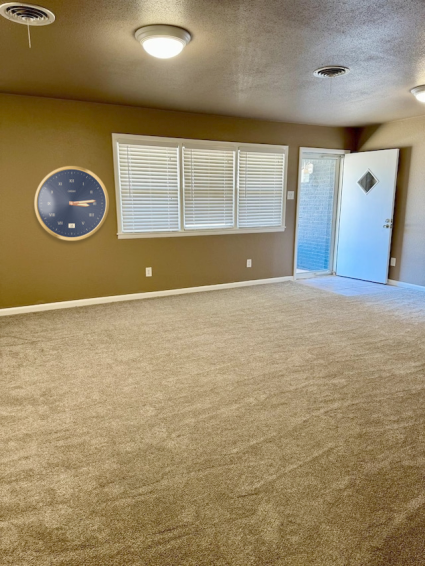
3:14
